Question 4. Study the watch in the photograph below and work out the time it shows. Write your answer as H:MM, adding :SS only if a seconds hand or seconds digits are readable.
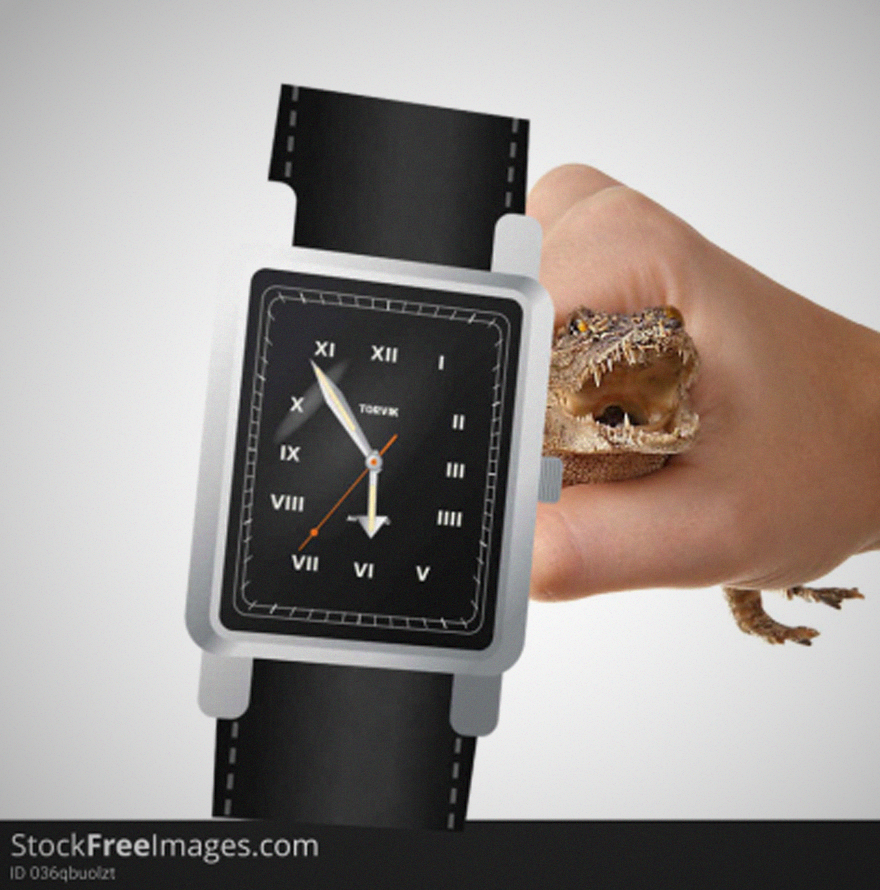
5:53:36
